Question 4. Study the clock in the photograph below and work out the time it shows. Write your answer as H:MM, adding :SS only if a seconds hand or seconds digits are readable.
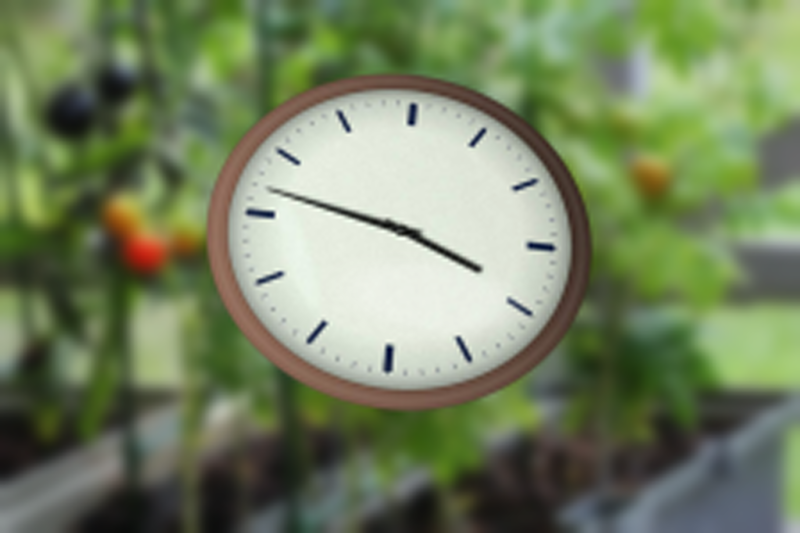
3:47
